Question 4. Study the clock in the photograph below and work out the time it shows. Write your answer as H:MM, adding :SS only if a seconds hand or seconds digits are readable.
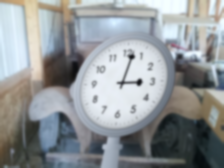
3:02
